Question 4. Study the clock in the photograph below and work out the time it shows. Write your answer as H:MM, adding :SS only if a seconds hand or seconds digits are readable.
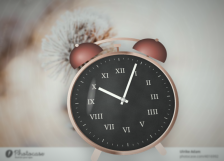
10:04
